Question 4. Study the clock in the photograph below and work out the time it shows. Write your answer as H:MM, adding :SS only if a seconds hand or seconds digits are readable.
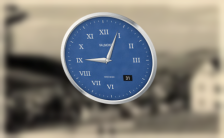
9:04
